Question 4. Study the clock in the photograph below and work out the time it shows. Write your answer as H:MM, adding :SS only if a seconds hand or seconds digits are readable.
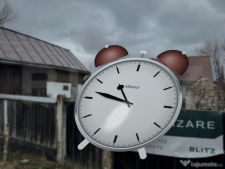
10:47
